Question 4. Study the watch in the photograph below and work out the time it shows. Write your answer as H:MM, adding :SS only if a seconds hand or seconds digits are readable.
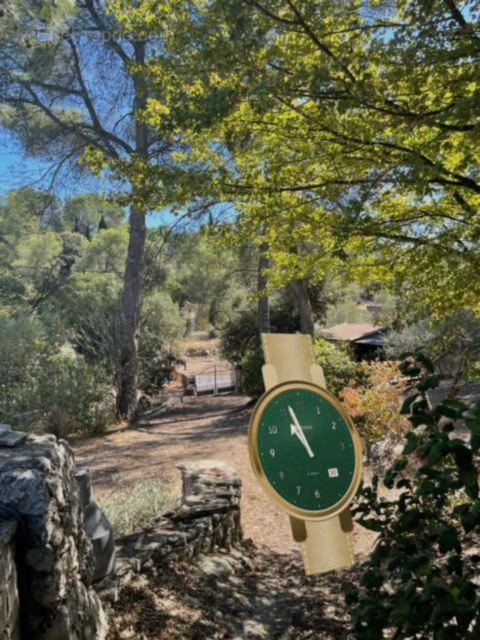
10:57
